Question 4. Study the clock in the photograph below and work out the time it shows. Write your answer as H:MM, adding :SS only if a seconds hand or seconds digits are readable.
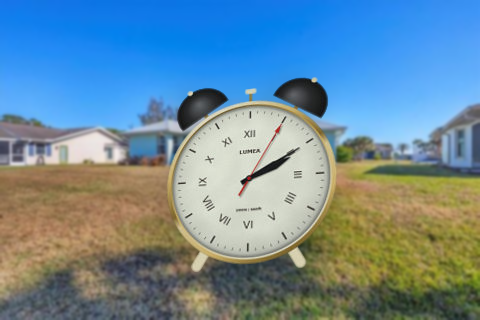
2:10:05
